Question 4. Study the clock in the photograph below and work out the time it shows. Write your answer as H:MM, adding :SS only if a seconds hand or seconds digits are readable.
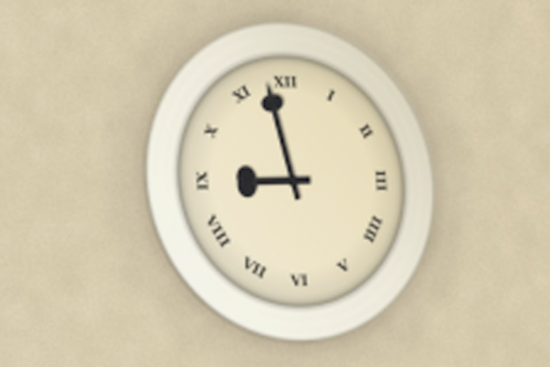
8:58
